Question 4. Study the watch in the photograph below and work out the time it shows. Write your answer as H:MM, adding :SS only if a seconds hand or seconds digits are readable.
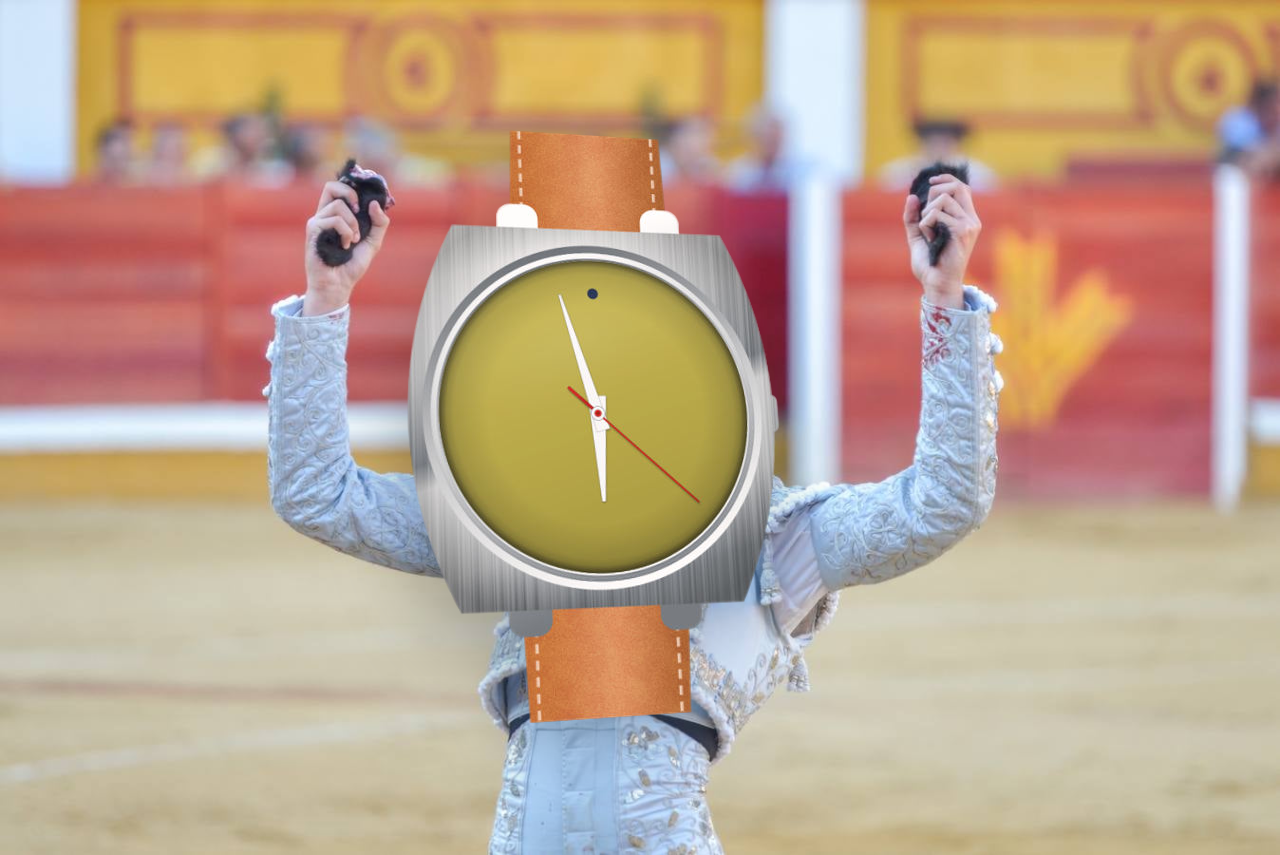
5:57:22
